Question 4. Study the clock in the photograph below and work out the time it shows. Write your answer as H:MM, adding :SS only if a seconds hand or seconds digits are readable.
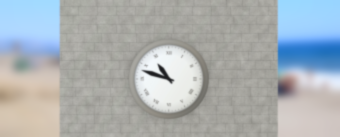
10:48
